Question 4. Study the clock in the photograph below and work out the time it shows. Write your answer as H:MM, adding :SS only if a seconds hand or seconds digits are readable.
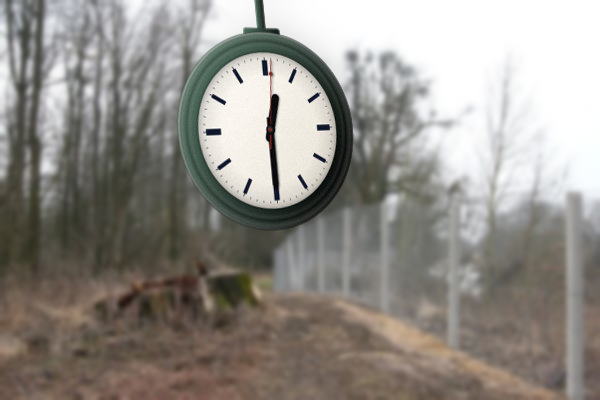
12:30:01
